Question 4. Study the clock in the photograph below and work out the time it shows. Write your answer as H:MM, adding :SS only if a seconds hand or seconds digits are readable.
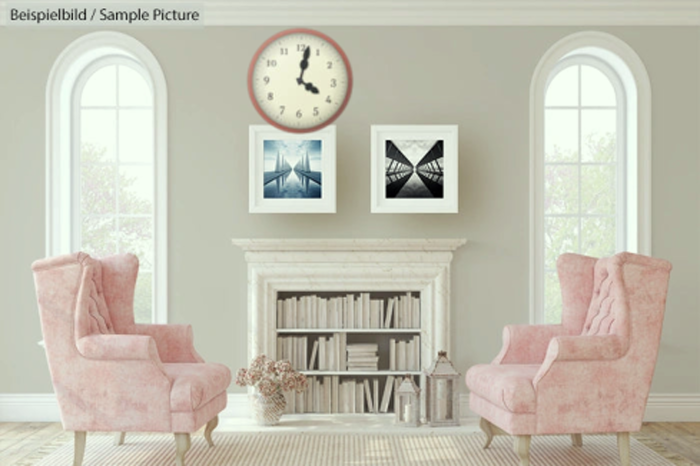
4:02
